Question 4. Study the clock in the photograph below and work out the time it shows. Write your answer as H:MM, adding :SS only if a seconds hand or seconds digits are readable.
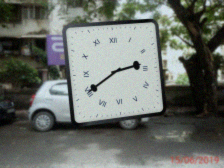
2:40
